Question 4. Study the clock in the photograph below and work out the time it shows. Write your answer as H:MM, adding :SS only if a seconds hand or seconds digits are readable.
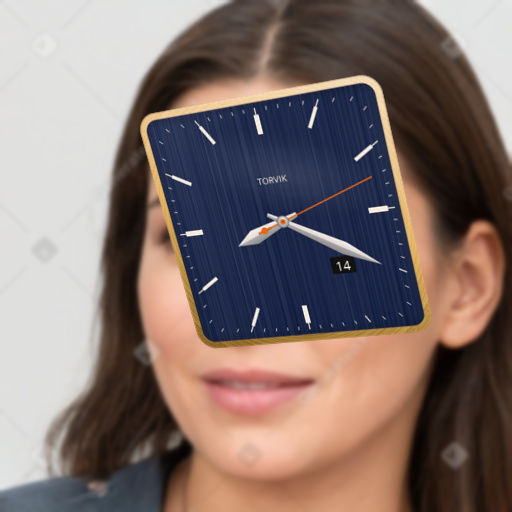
8:20:12
